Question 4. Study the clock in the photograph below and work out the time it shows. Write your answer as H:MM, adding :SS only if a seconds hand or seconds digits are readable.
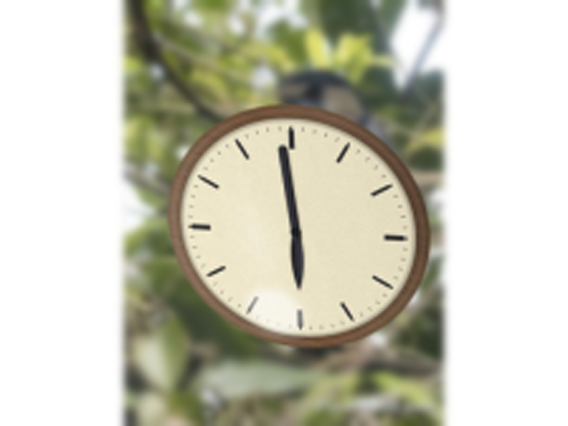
5:59
